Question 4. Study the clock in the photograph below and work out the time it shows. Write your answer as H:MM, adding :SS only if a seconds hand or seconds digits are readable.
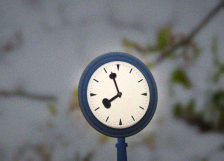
7:57
